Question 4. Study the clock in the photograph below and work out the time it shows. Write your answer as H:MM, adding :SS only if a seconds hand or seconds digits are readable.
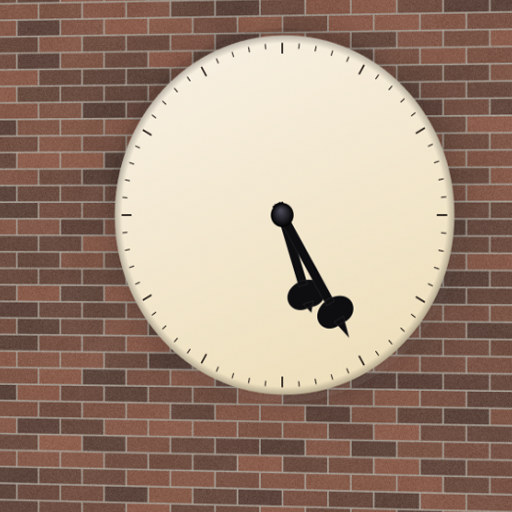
5:25
